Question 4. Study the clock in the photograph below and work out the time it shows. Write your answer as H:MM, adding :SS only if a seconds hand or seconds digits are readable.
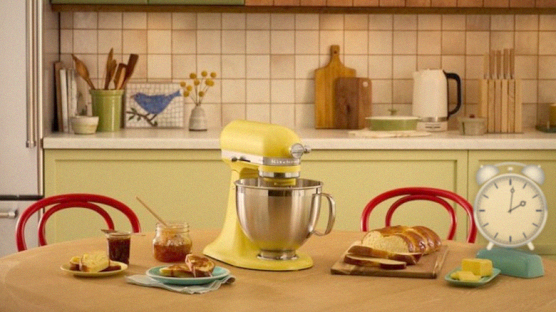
2:01
